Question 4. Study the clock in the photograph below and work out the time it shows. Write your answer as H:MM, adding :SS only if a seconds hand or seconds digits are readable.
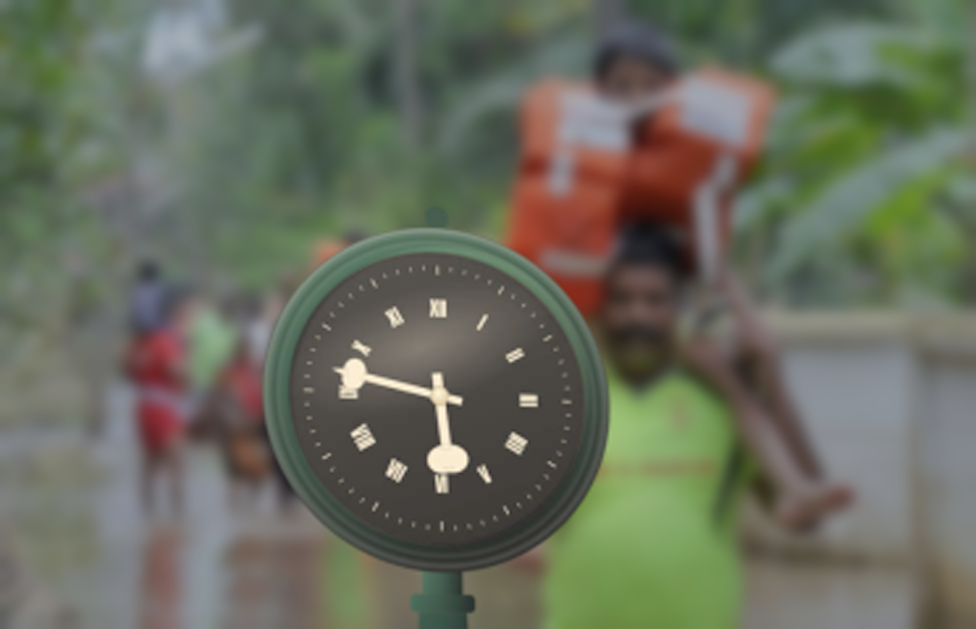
5:47
